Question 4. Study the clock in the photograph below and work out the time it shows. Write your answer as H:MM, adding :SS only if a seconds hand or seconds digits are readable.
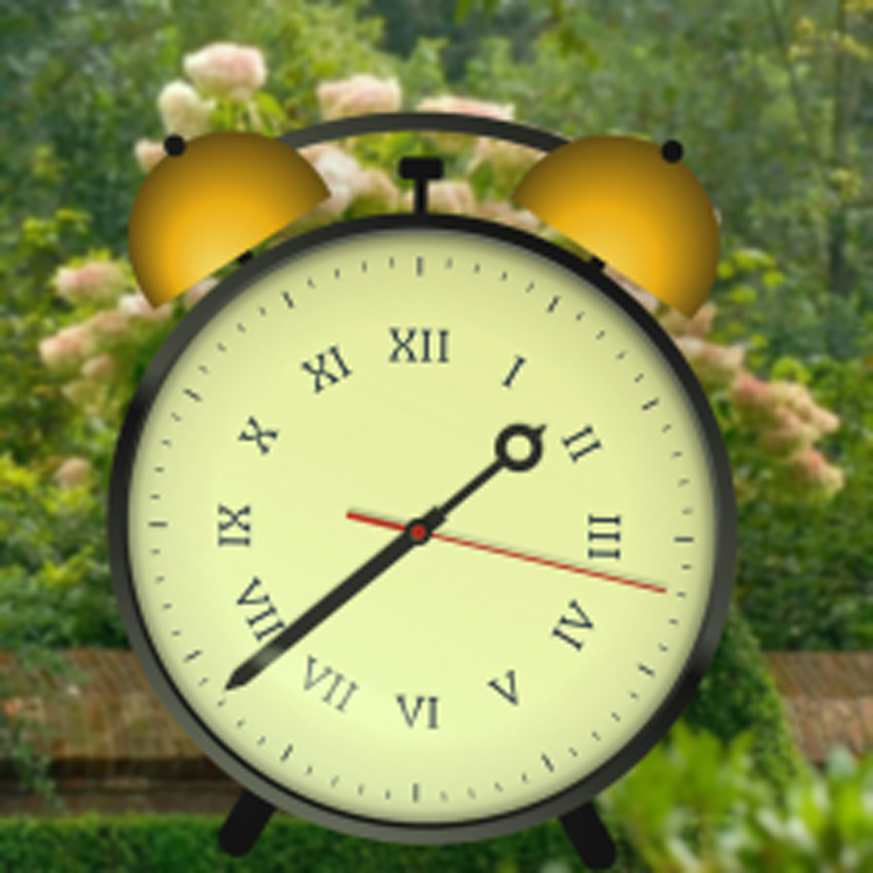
1:38:17
